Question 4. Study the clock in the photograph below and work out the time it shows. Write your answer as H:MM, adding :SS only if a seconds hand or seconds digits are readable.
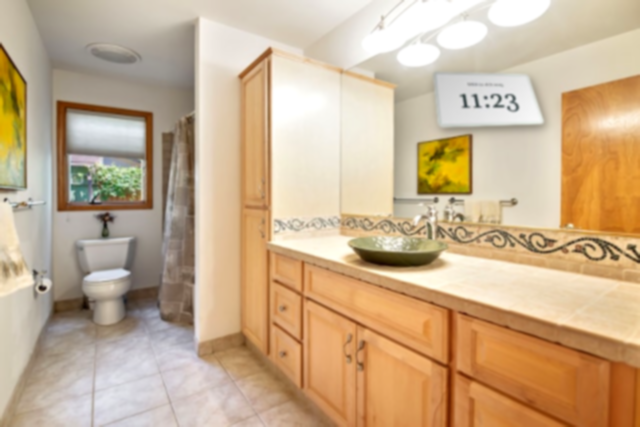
11:23
